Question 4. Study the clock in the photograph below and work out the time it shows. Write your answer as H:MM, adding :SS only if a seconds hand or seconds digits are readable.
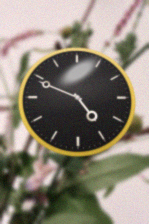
4:49
